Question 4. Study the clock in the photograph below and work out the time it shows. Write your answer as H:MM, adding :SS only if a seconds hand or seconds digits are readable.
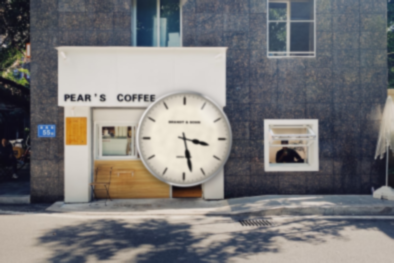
3:28
